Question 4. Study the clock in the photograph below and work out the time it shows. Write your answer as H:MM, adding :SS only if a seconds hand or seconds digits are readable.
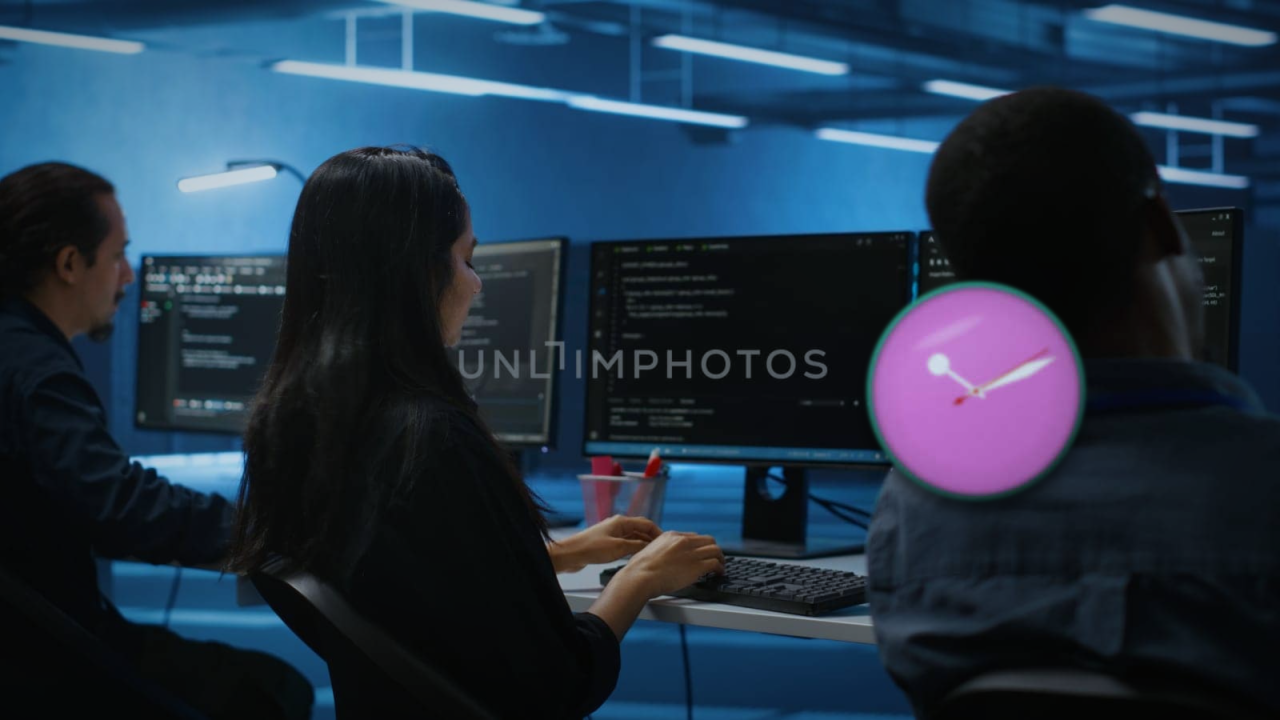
10:11:10
